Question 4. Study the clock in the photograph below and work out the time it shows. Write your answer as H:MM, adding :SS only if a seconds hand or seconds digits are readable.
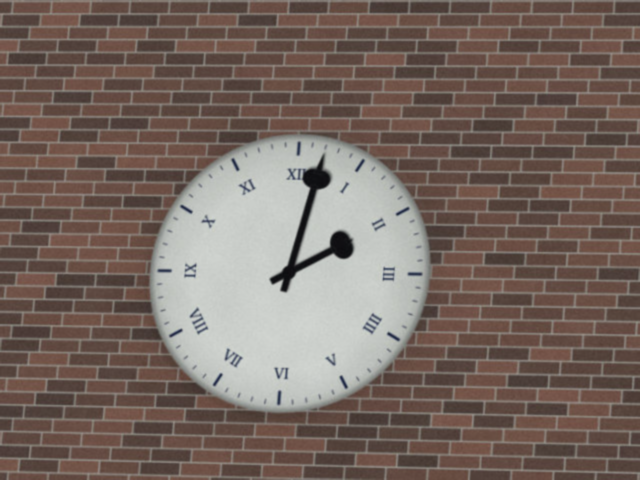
2:02
